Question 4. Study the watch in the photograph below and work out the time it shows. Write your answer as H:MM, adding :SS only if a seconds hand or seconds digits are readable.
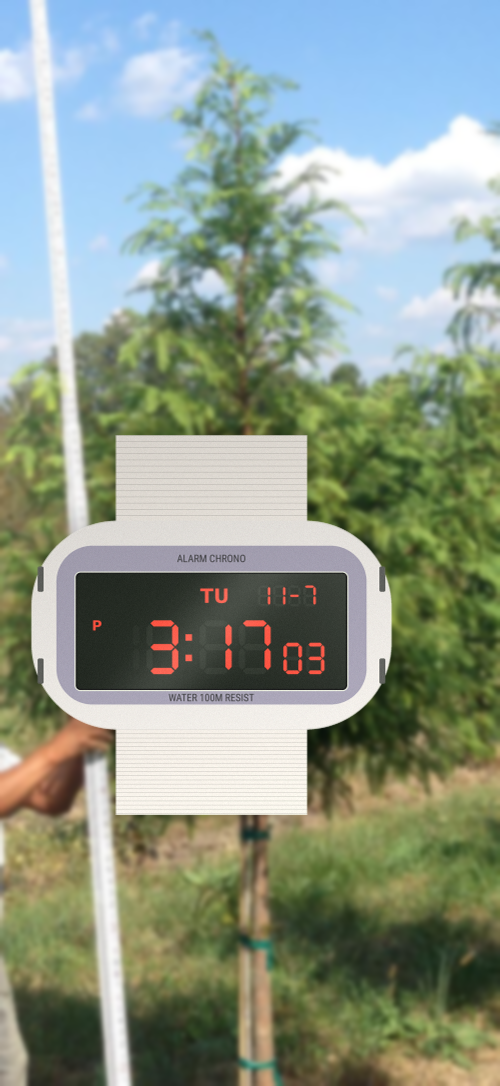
3:17:03
